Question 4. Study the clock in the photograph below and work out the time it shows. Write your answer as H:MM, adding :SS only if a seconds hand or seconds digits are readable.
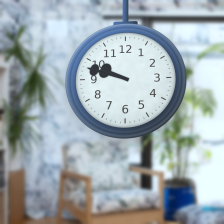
9:48
